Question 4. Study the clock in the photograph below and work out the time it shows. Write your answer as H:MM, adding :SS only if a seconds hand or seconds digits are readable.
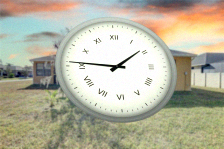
1:46
